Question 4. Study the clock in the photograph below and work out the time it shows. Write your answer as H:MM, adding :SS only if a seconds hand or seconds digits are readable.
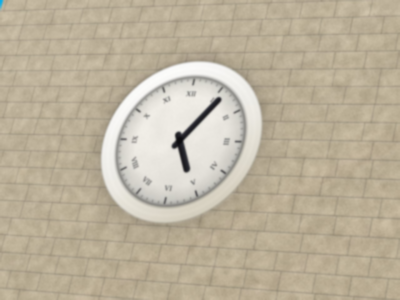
5:06
